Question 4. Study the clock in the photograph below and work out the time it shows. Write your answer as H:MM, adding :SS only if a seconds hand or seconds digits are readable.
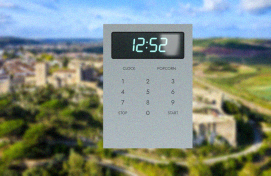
12:52
